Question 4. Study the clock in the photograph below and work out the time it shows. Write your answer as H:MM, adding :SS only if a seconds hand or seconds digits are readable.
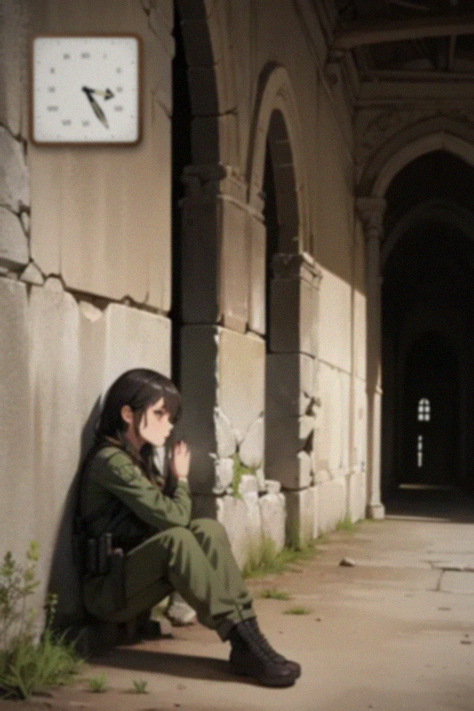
3:25
